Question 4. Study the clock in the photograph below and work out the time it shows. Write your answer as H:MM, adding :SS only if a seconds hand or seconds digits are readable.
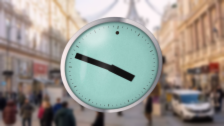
3:48
